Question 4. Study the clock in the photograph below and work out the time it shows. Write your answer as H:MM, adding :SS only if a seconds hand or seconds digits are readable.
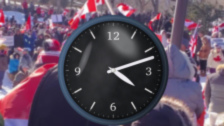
4:12
